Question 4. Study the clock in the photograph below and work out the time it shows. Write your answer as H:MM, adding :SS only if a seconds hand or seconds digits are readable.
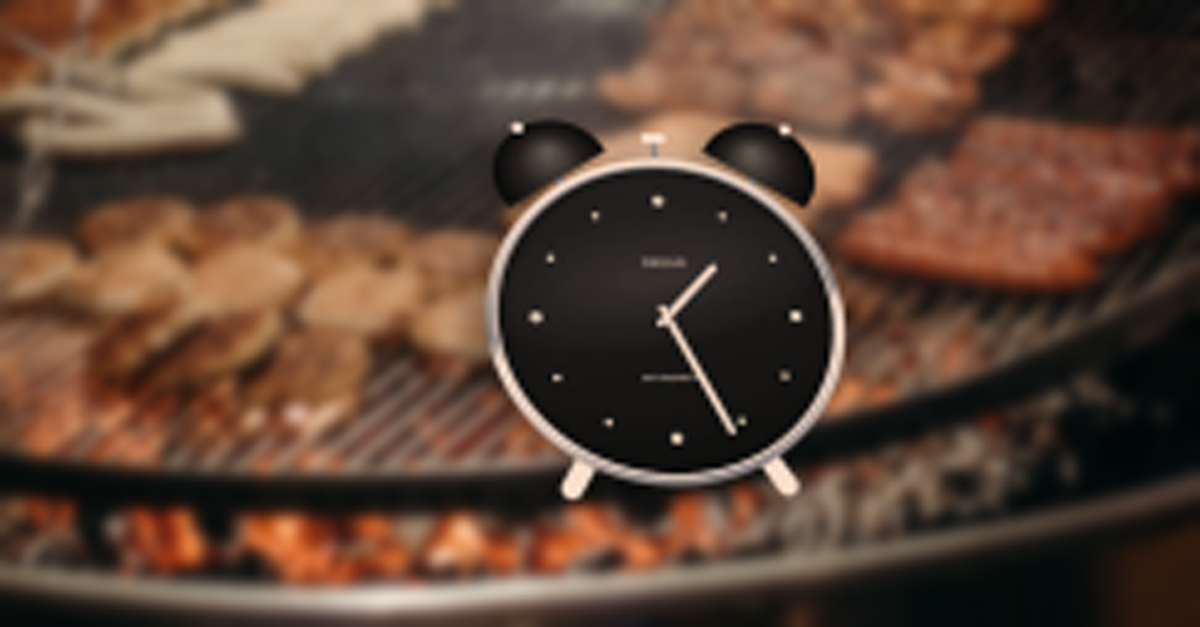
1:26
